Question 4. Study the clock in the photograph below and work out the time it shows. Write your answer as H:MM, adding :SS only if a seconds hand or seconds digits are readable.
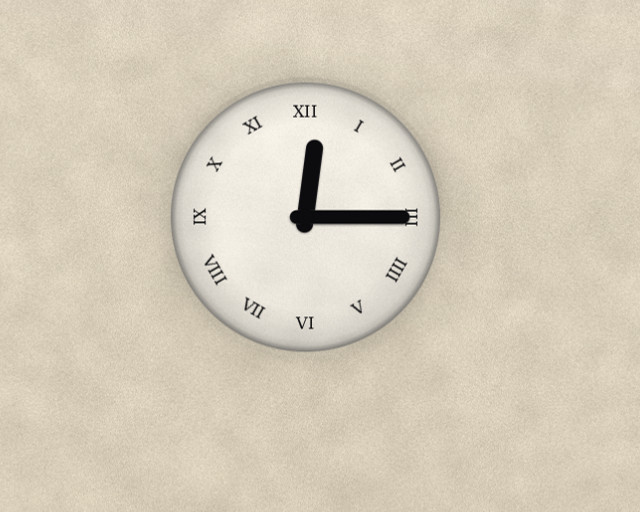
12:15
